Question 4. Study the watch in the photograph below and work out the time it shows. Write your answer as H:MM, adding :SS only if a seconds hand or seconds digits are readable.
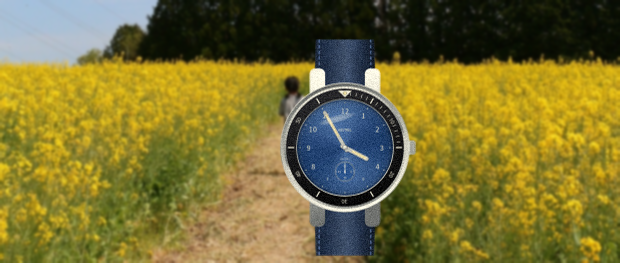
3:55
